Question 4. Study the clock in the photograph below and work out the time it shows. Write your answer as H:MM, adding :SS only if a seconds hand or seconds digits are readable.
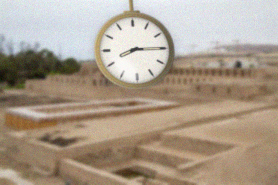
8:15
